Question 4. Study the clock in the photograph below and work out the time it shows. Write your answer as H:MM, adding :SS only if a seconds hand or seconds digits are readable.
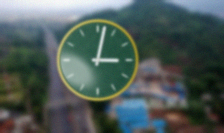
3:02
